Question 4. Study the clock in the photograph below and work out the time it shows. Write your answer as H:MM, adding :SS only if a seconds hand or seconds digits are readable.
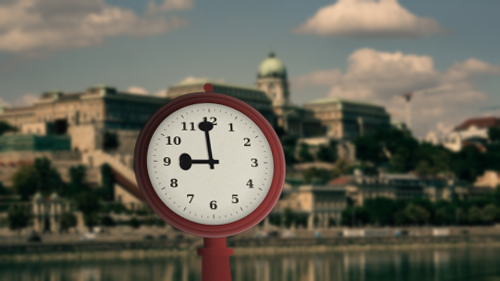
8:59
